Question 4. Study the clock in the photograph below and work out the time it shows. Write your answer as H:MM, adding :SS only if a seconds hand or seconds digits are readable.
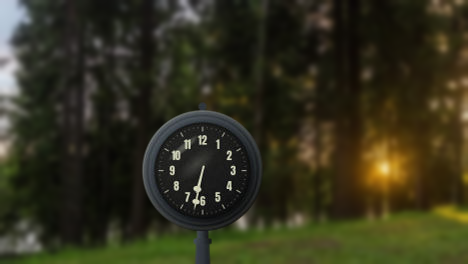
6:32
